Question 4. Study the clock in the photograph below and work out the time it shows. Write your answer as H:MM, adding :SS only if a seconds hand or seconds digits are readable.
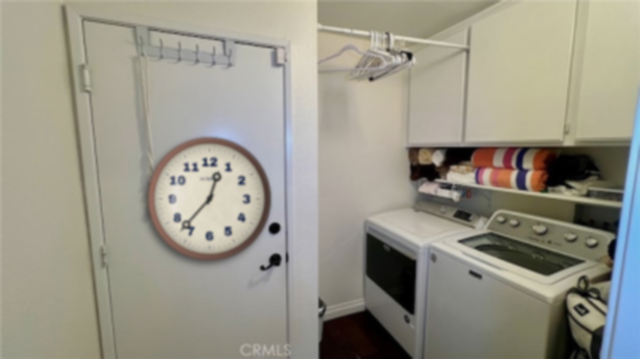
12:37
